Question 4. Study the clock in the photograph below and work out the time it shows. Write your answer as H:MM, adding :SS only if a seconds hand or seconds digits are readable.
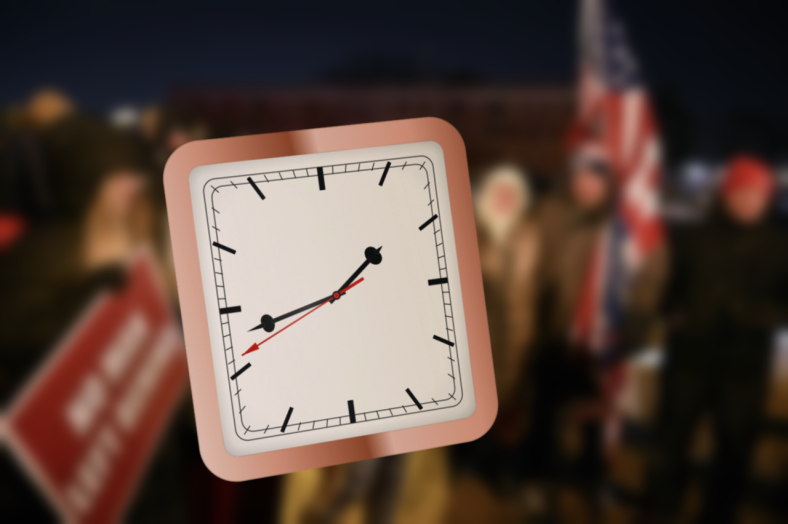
1:42:41
